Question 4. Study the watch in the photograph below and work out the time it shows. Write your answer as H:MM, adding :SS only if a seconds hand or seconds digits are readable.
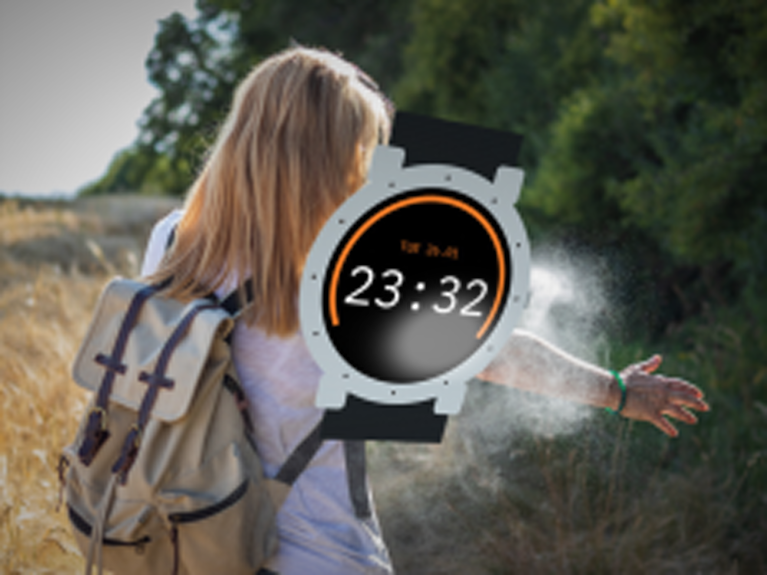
23:32
